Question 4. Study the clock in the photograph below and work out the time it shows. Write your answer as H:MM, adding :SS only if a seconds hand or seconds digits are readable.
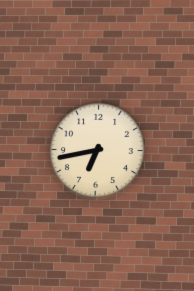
6:43
